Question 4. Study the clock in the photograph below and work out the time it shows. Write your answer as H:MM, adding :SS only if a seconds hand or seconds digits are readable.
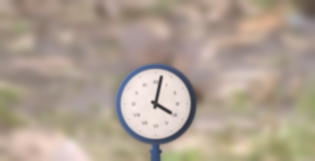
4:02
